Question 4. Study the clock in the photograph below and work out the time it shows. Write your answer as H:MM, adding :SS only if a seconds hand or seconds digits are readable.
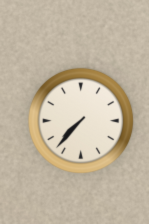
7:37
